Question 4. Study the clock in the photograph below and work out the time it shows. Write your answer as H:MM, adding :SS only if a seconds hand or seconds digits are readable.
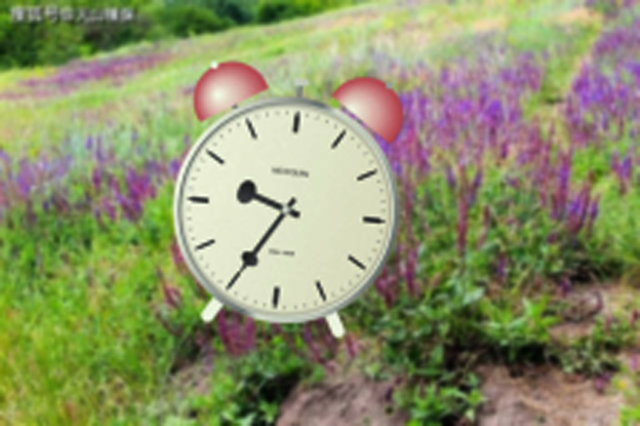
9:35
